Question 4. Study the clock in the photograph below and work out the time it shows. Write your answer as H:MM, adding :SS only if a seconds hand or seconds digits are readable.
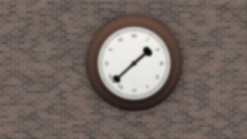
1:38
